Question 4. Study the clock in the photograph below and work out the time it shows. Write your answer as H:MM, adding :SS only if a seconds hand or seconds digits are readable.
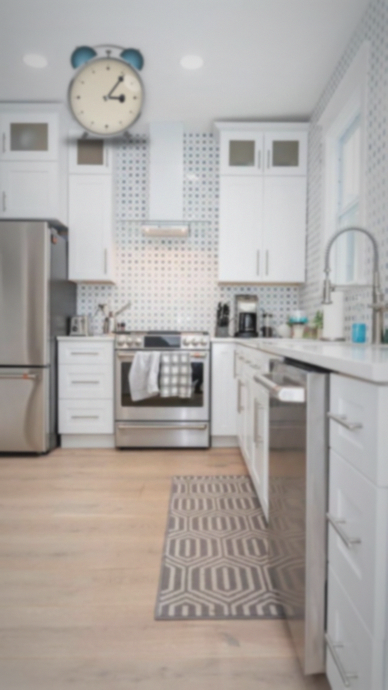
3:06
